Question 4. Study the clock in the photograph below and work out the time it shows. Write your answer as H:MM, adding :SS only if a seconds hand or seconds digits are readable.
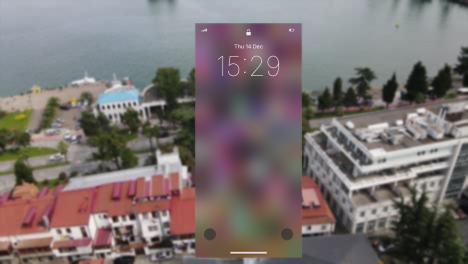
15:29
